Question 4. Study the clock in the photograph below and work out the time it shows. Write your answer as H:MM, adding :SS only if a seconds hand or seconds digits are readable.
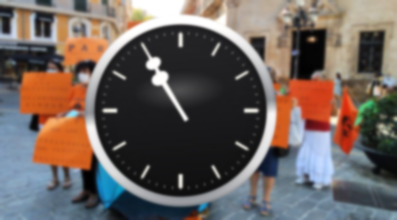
10:55
